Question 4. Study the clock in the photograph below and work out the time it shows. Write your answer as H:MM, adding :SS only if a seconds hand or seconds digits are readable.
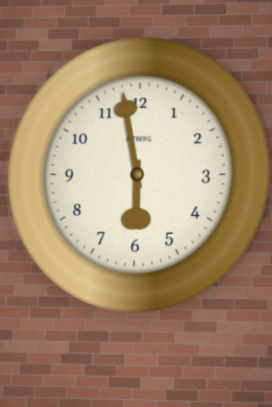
5:58
